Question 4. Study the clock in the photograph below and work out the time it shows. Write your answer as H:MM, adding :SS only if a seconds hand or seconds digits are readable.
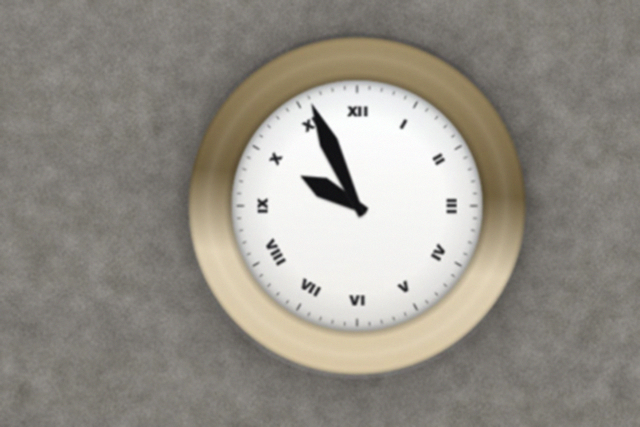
9:56
